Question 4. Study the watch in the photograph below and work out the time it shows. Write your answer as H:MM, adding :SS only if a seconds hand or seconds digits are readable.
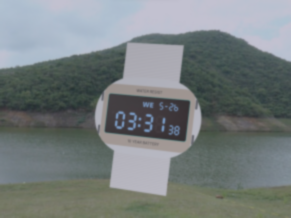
3:31
